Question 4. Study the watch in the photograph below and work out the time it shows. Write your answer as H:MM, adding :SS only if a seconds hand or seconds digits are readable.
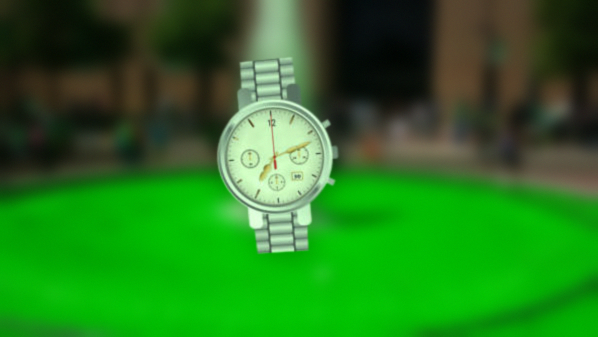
7:12
